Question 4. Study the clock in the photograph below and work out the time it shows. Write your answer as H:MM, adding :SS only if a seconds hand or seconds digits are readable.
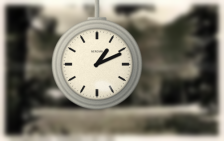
1:11
